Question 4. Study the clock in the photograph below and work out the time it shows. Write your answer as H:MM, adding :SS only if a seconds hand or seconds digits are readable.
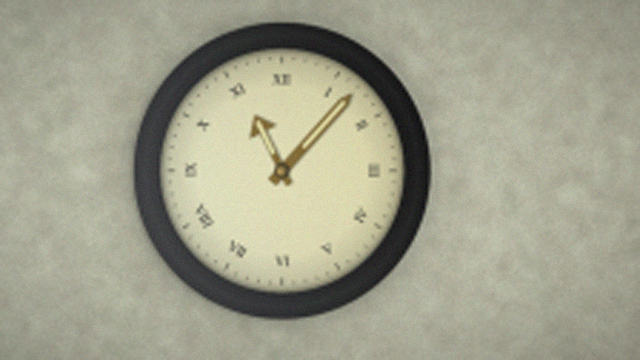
11:07
